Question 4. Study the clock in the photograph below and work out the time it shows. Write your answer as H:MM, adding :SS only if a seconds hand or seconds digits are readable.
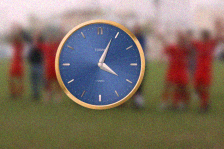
4:04
